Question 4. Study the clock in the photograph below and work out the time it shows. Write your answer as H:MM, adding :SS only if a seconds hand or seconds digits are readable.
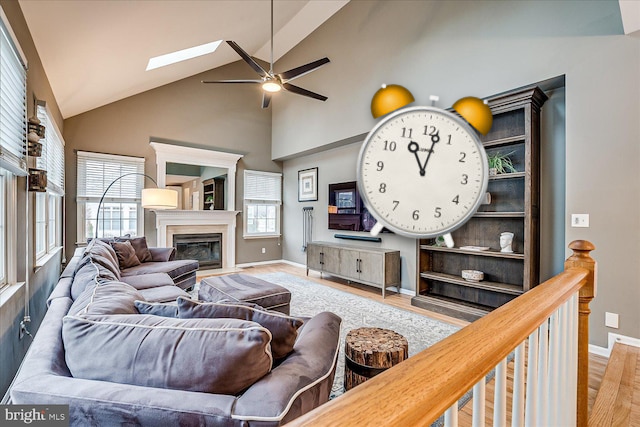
11:02
